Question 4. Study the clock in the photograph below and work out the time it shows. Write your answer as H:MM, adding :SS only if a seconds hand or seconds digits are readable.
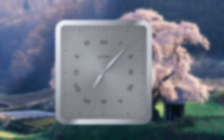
7:07
